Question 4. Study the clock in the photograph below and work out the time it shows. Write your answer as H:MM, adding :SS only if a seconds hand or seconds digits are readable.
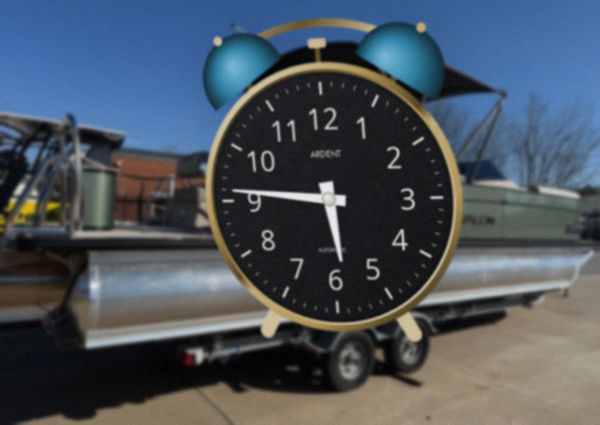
5:46
